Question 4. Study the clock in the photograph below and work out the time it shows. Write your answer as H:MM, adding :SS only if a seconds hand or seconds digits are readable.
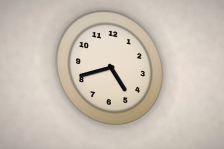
4:41
